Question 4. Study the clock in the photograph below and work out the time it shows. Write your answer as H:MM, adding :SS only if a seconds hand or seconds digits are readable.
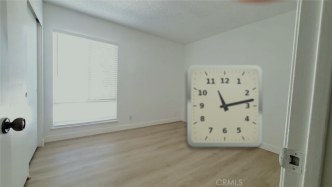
11:13
